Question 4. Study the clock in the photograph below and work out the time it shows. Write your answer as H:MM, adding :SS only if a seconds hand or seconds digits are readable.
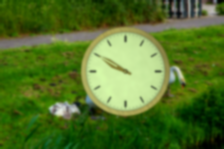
9:50
